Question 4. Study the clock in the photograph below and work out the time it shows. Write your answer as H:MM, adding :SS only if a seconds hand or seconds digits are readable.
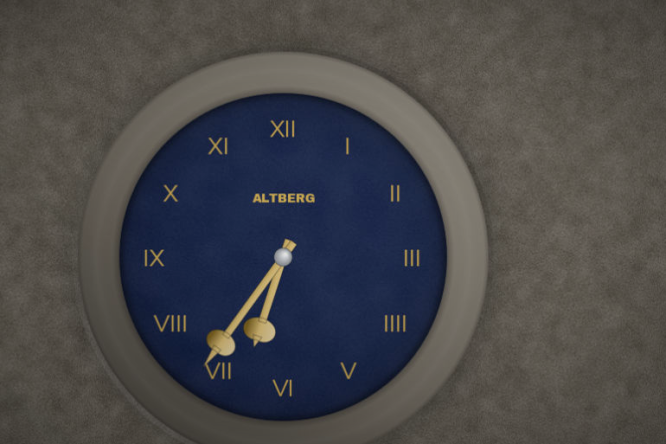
6:36
